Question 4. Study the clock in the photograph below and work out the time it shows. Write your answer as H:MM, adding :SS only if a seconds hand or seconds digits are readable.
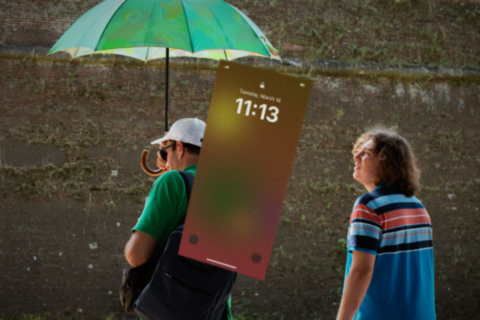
11:13
